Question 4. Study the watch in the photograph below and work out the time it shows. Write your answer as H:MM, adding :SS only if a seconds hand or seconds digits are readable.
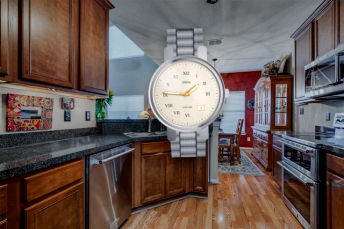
1:46
